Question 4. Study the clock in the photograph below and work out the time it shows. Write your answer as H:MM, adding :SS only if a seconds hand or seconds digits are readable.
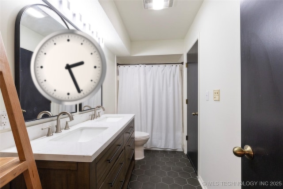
2:26
